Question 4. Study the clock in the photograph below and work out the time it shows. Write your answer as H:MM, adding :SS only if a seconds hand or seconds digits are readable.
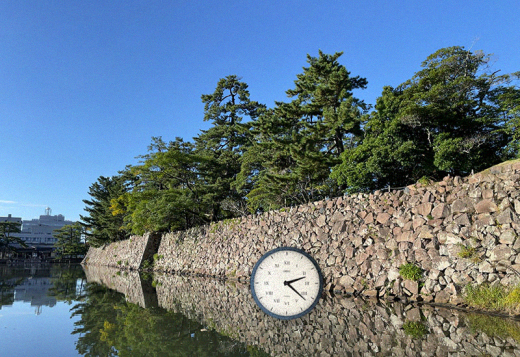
2:22
